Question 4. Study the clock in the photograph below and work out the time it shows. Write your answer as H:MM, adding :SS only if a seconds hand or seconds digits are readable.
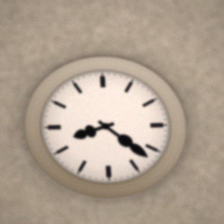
8:22
